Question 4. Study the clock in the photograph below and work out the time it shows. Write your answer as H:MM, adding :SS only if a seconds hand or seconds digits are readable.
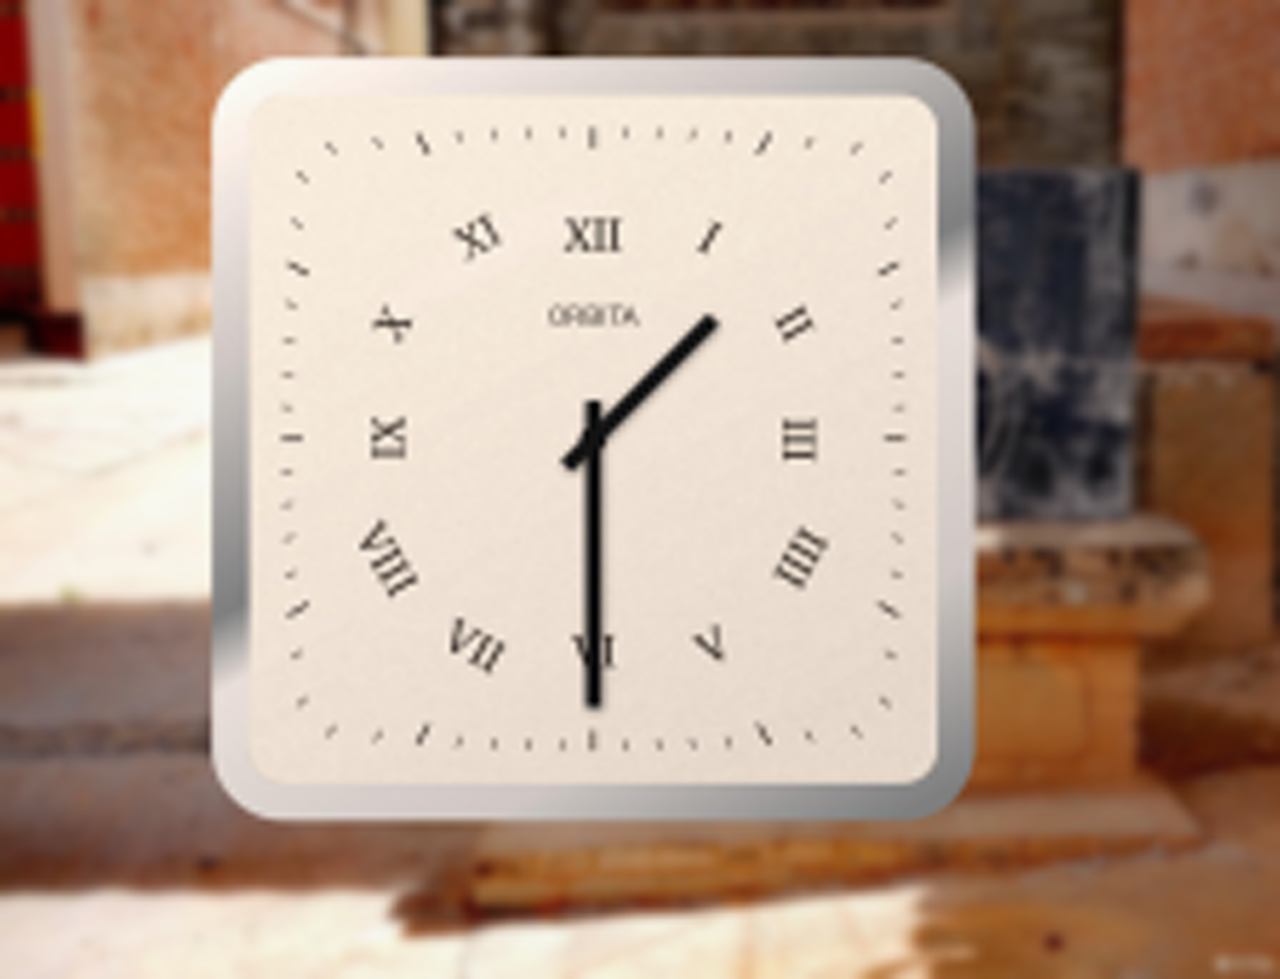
1:30
